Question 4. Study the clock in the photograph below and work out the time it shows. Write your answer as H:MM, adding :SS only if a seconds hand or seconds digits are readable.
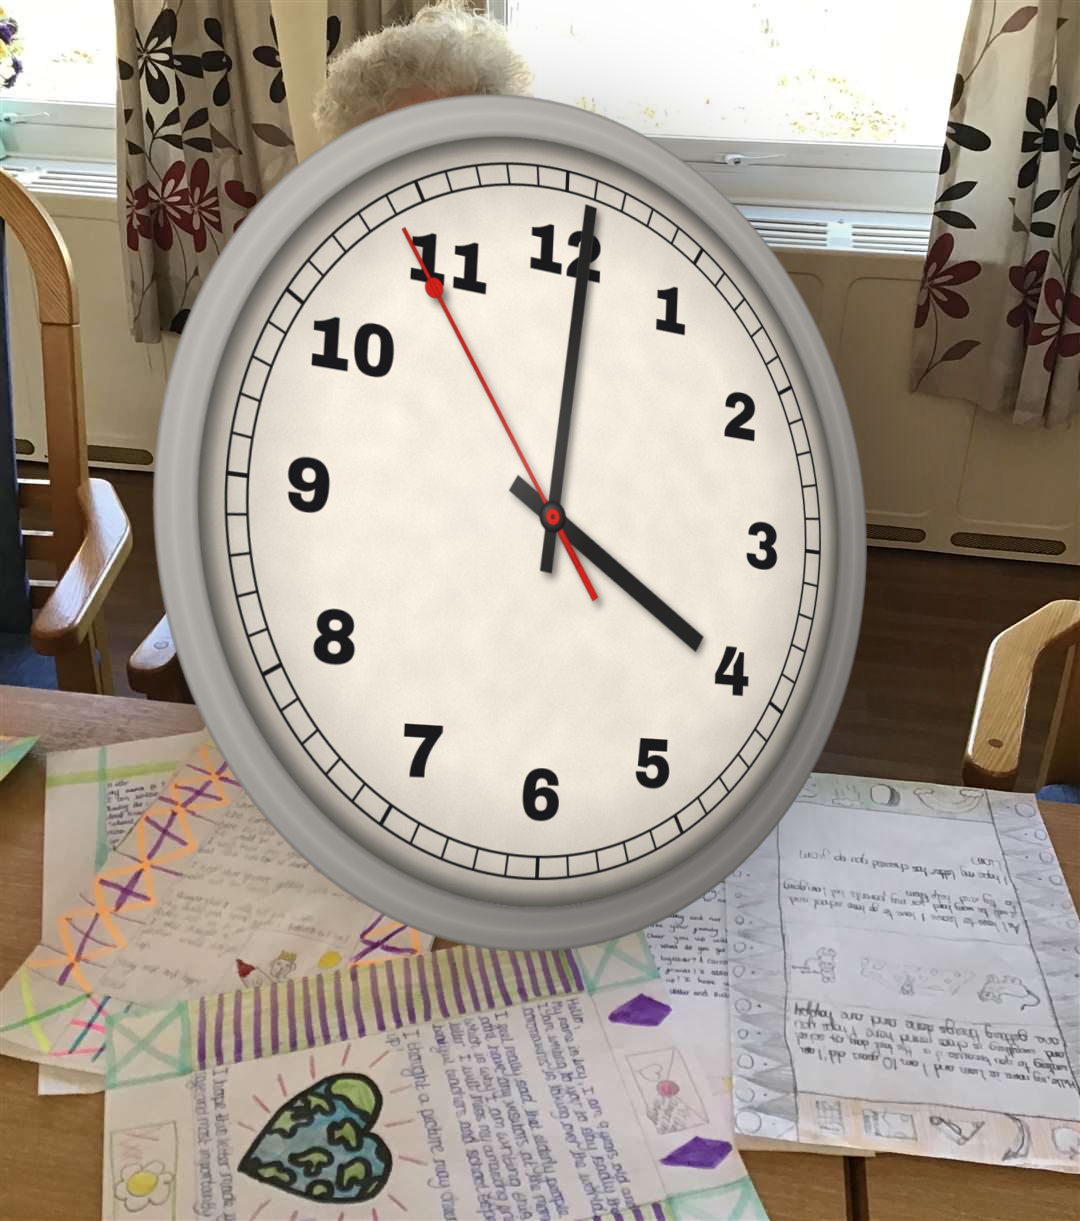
4:00:54
